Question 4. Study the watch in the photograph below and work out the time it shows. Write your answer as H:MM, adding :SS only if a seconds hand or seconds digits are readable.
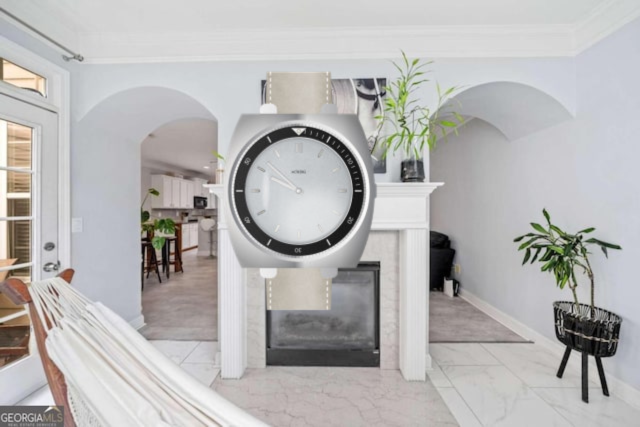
9:52
